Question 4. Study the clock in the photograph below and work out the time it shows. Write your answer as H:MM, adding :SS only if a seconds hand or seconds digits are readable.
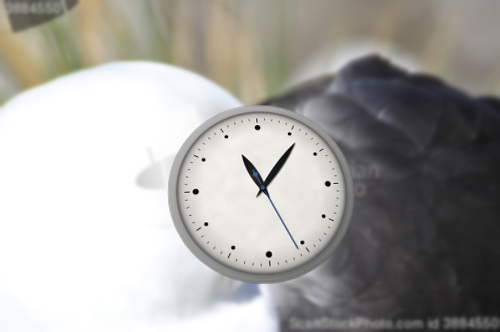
11:06:26
